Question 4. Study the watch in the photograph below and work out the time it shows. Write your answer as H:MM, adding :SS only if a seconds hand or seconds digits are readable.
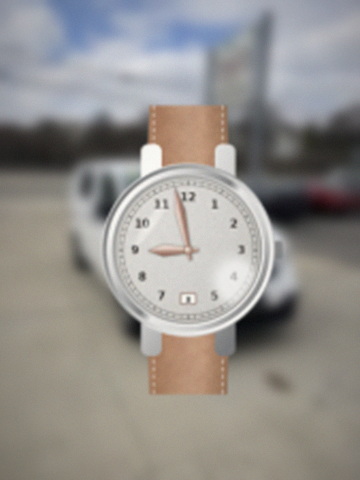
8:58
